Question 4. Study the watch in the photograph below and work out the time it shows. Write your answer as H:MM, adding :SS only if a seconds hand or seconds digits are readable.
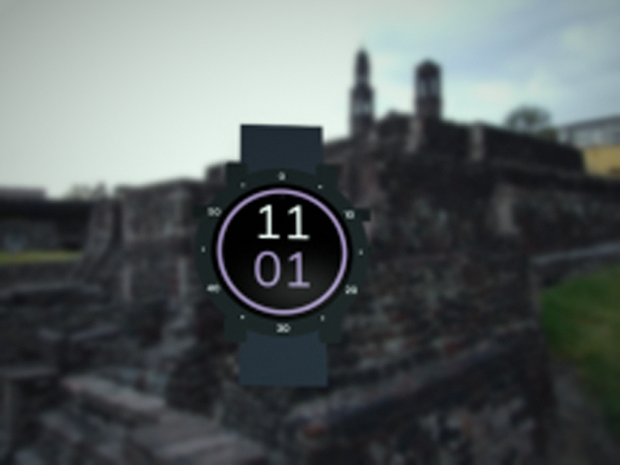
11:01
